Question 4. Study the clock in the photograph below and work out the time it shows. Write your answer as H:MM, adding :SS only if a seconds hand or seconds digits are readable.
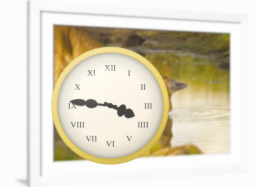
3:46
